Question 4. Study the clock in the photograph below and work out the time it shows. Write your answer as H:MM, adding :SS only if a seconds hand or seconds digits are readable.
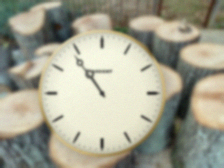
10:54
